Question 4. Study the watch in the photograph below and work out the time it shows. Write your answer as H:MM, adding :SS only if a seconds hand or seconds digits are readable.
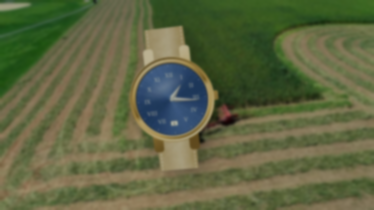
1:16
